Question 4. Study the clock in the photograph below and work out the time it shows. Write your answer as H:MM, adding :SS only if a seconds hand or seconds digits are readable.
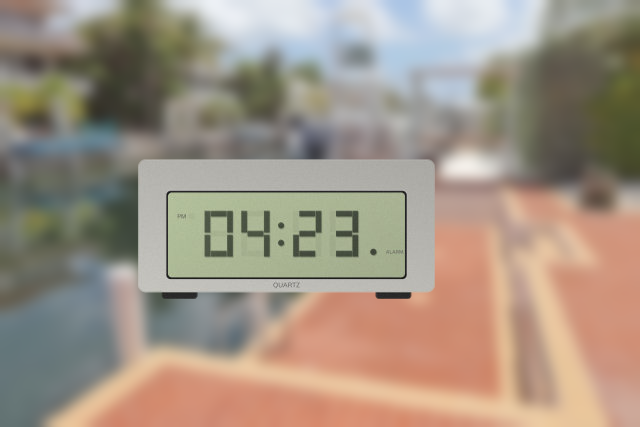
4:23
